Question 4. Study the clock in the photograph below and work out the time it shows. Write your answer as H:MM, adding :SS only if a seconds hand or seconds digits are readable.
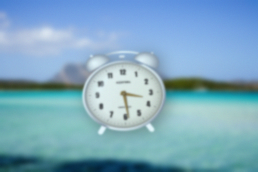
3:29
